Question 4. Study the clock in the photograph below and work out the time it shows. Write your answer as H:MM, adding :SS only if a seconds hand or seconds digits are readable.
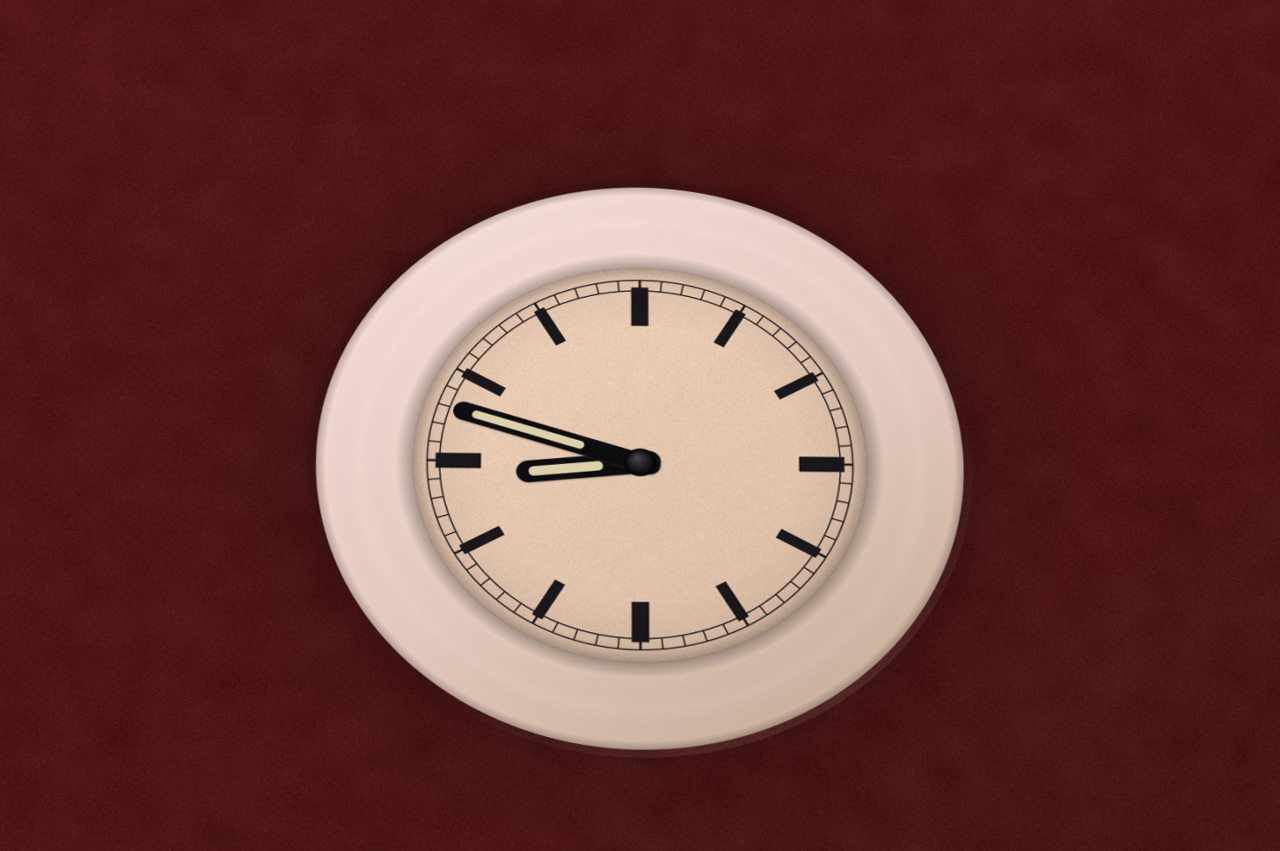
8:48
